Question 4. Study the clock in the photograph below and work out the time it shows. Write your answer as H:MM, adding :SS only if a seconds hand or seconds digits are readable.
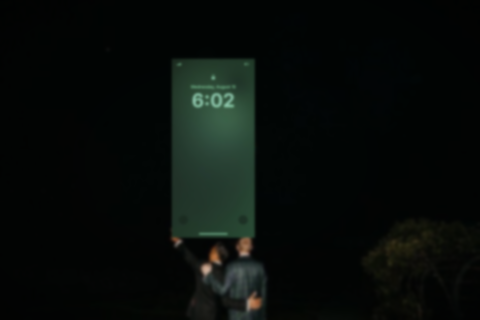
6:02
